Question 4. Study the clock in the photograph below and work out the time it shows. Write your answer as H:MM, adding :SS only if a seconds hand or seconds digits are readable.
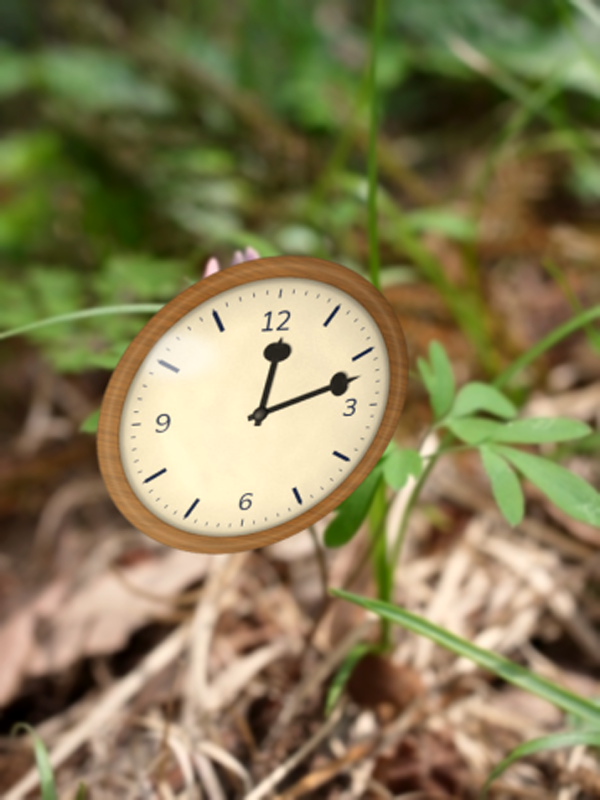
12:12
